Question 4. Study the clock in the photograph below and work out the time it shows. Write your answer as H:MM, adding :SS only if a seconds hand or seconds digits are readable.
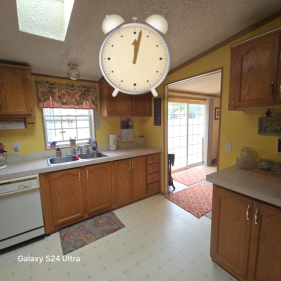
12:02
